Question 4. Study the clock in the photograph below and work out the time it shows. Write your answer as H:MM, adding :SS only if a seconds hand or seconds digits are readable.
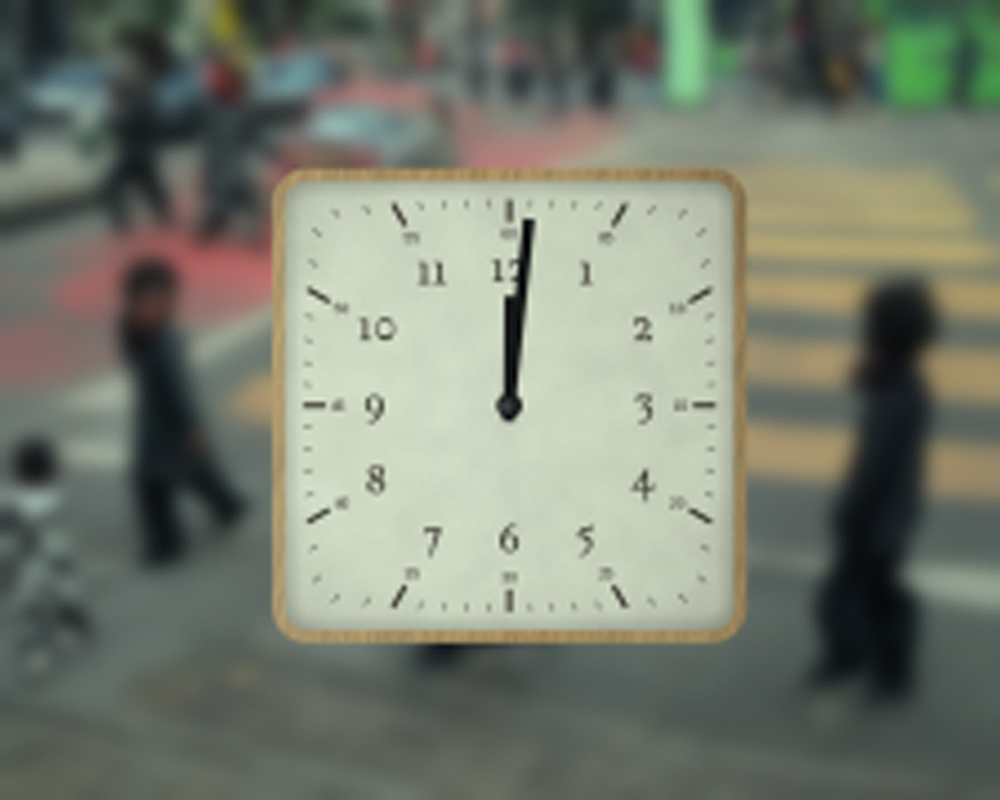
12:01
